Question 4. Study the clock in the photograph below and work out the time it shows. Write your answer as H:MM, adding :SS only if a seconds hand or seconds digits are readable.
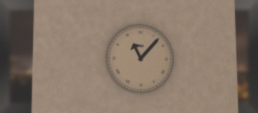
11:07
